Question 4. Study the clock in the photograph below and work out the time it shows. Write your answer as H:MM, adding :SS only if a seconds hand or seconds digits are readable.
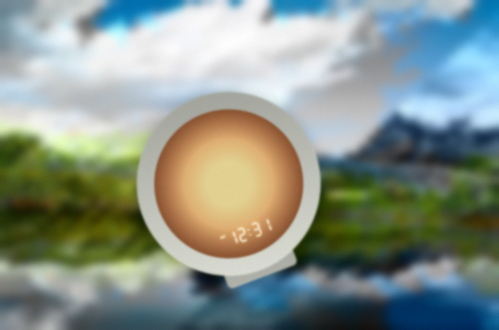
12:31
